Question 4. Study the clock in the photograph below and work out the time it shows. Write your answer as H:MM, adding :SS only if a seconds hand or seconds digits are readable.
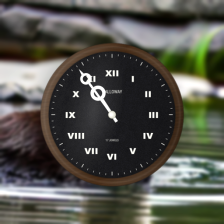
10:54
